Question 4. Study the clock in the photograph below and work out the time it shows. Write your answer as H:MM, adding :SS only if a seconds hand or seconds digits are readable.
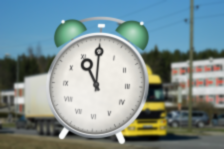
11:00
